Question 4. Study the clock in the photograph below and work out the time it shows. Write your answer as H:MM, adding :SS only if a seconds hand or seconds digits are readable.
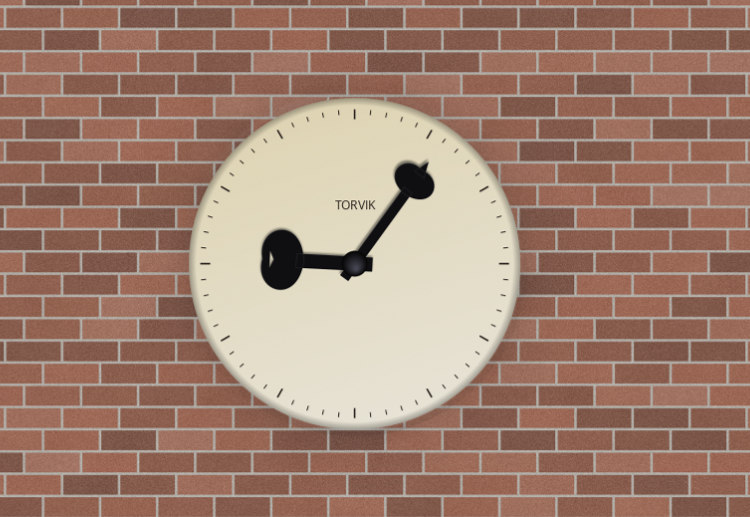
9:06
